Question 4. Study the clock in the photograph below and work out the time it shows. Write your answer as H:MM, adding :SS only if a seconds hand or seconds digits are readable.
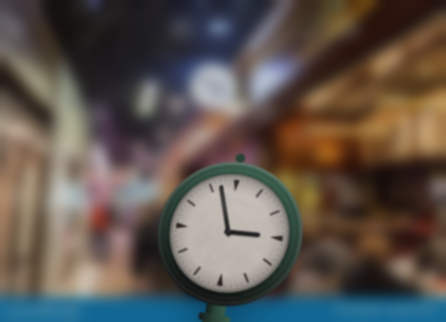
2:57
